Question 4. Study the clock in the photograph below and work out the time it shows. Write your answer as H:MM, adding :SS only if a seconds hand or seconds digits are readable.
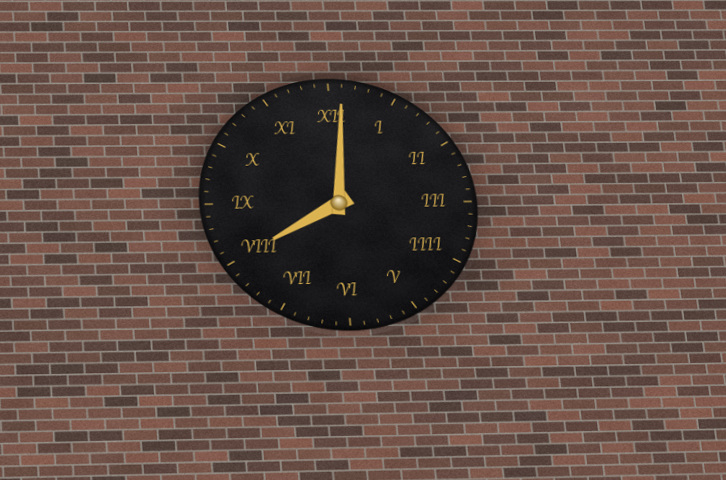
8:01
